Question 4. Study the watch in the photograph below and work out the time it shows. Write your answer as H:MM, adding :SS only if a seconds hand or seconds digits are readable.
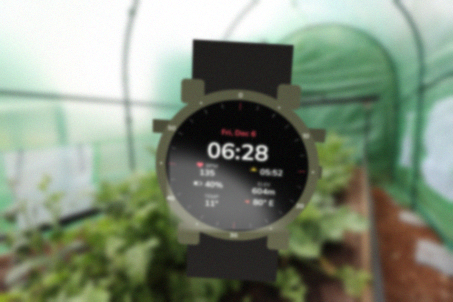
6:28
